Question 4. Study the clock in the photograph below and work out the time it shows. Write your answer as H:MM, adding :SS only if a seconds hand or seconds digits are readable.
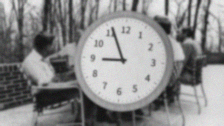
8:56
